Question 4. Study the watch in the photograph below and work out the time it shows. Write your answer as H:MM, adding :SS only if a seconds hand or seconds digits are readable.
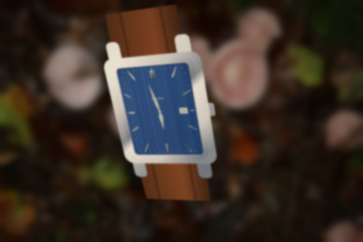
5:58
